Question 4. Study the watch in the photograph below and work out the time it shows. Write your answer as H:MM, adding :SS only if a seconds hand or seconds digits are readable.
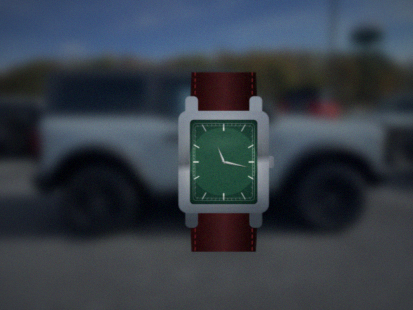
11:17
